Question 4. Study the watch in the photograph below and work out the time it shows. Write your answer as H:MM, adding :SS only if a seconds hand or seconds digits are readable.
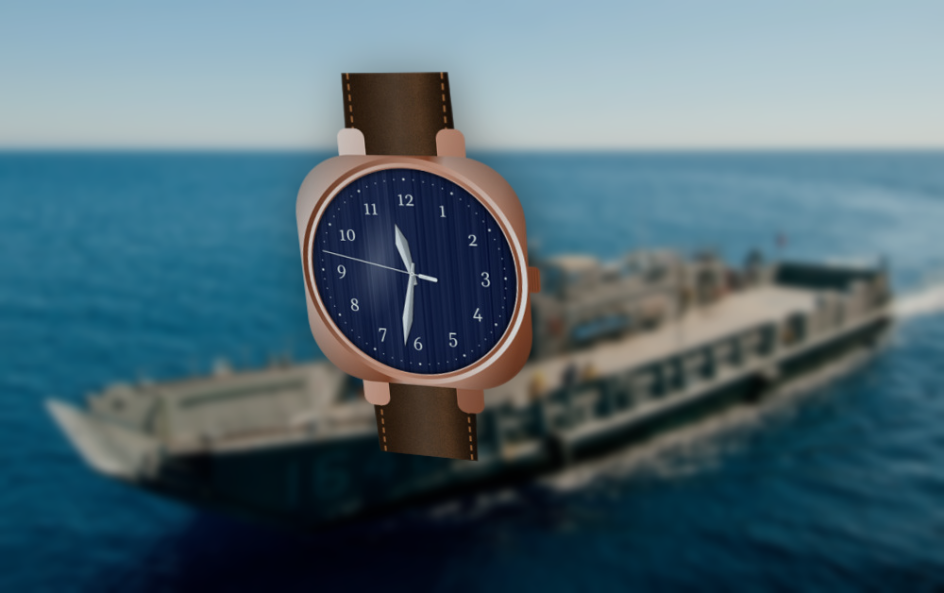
11:31:47
